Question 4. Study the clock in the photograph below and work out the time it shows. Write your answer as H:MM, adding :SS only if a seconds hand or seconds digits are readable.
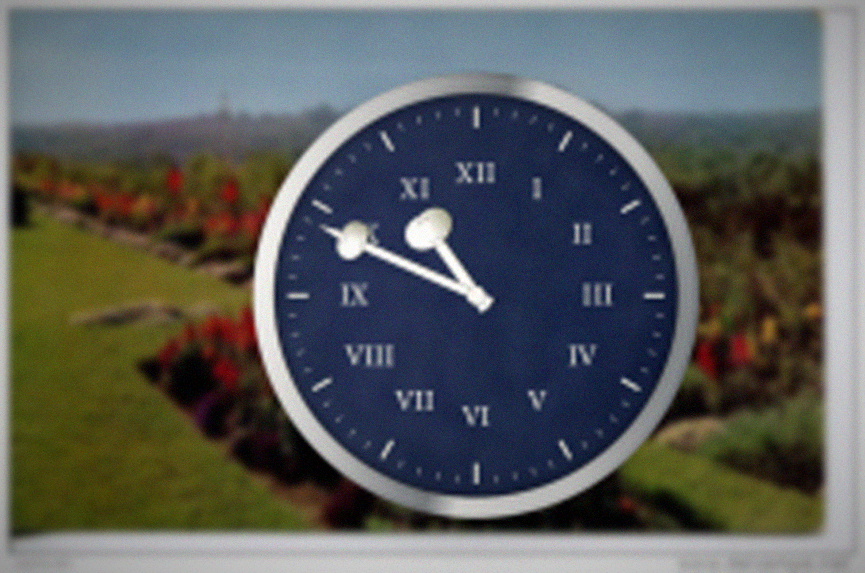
10:49
